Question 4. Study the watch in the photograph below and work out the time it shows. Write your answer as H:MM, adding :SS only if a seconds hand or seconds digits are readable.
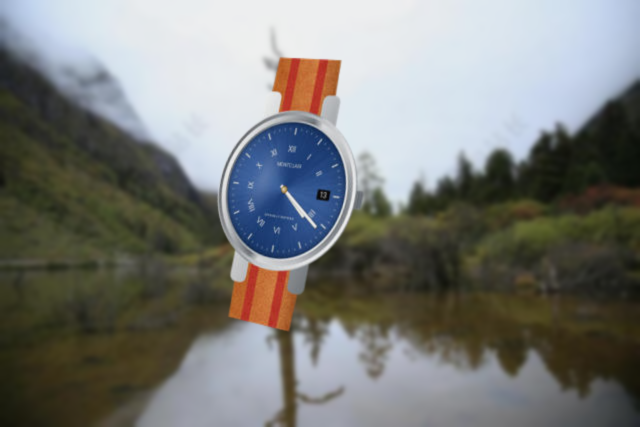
4:21
